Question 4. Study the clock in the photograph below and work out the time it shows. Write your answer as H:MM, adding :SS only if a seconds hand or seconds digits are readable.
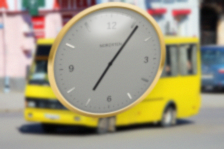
7:06
